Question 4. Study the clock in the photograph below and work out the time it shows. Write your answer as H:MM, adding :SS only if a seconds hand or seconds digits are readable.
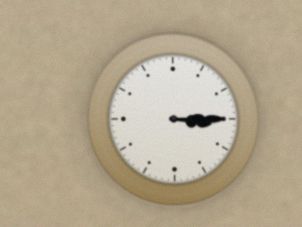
3:15
